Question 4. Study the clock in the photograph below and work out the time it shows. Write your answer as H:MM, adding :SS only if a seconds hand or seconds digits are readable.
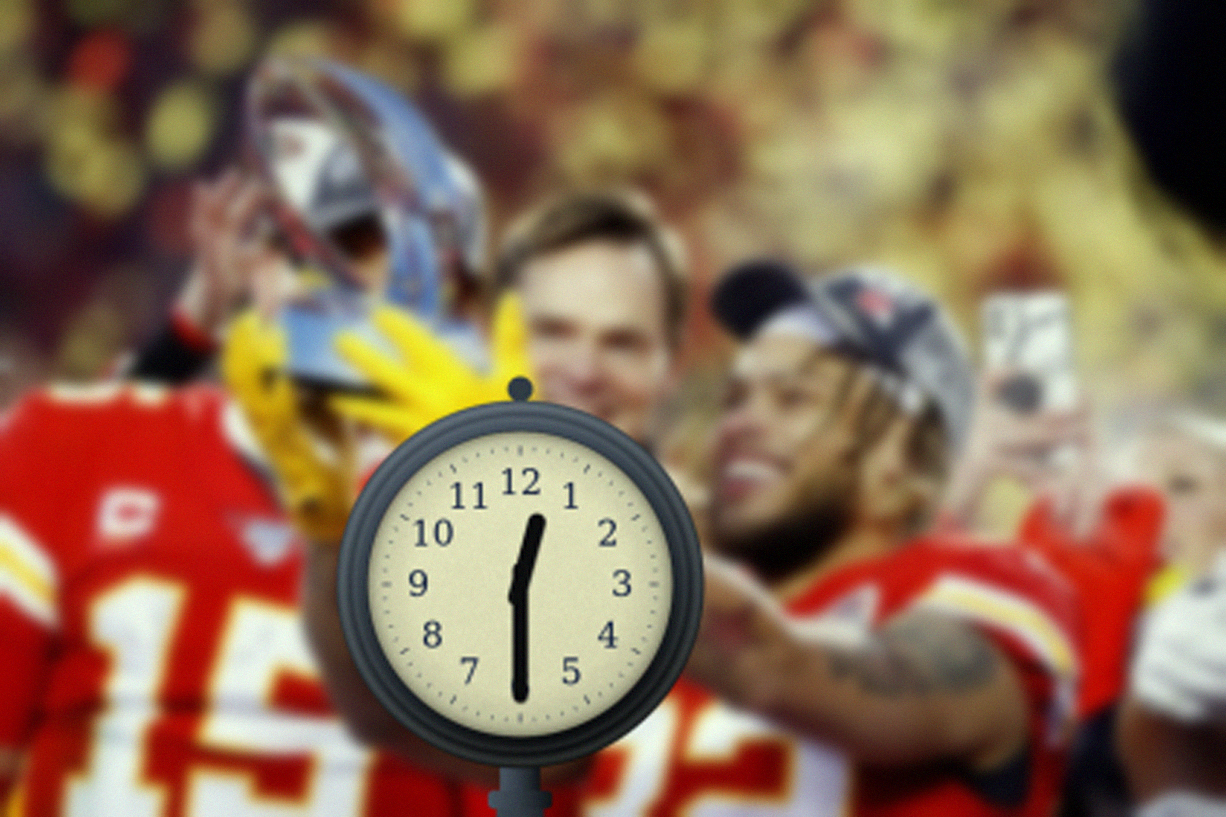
12:30
